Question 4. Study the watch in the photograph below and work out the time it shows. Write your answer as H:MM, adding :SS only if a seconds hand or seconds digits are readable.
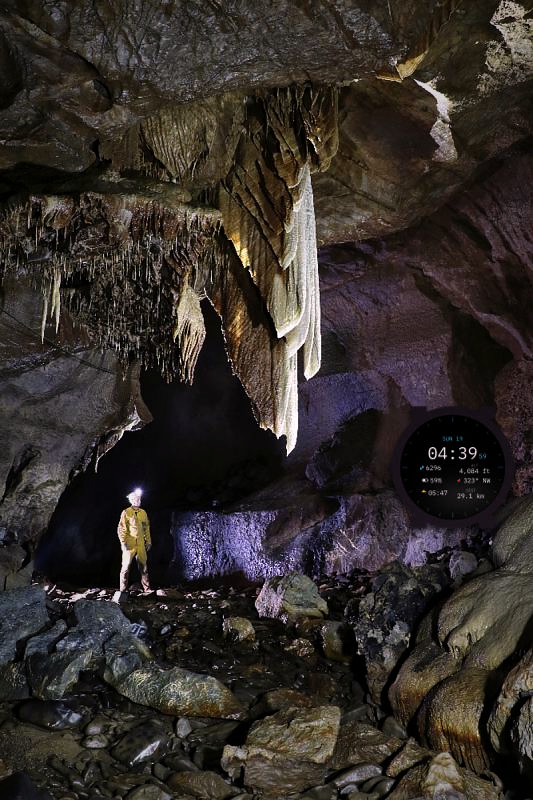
4:39
